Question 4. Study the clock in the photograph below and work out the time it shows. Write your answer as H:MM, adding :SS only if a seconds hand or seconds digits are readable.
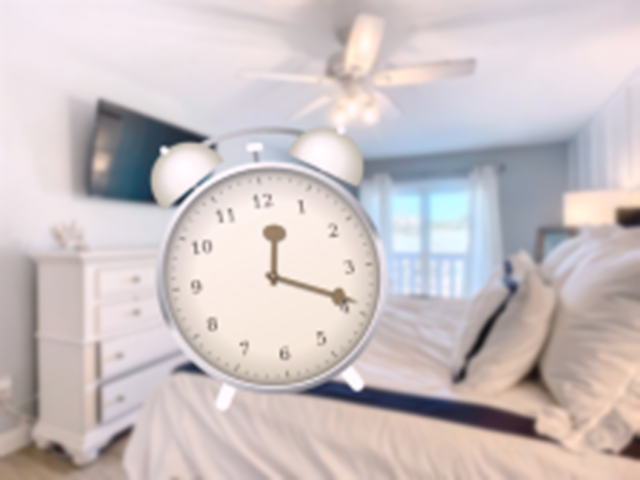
12:19
